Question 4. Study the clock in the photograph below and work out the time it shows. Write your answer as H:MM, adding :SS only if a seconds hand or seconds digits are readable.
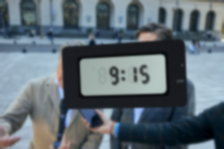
9:15
